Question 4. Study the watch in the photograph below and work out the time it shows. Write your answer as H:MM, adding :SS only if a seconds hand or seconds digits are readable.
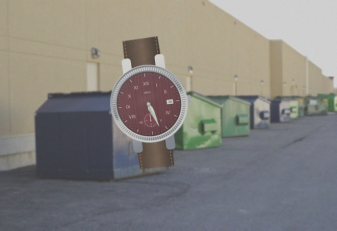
5:27
